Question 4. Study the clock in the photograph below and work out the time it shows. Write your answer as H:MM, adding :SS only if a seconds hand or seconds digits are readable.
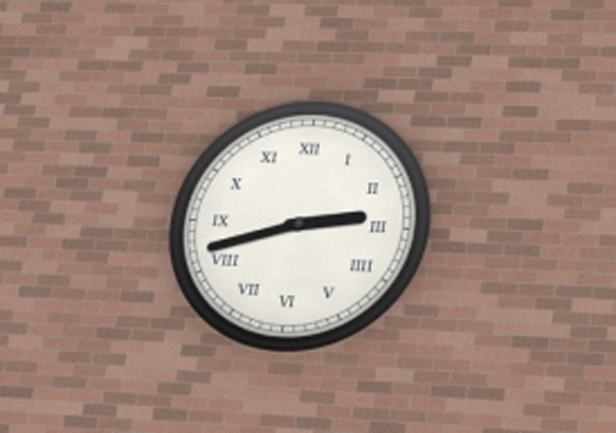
2:42
